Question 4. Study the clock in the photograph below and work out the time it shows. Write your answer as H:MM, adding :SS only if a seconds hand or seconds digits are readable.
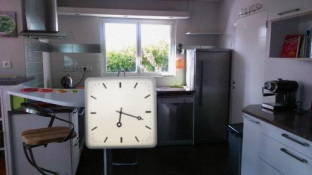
6:18
